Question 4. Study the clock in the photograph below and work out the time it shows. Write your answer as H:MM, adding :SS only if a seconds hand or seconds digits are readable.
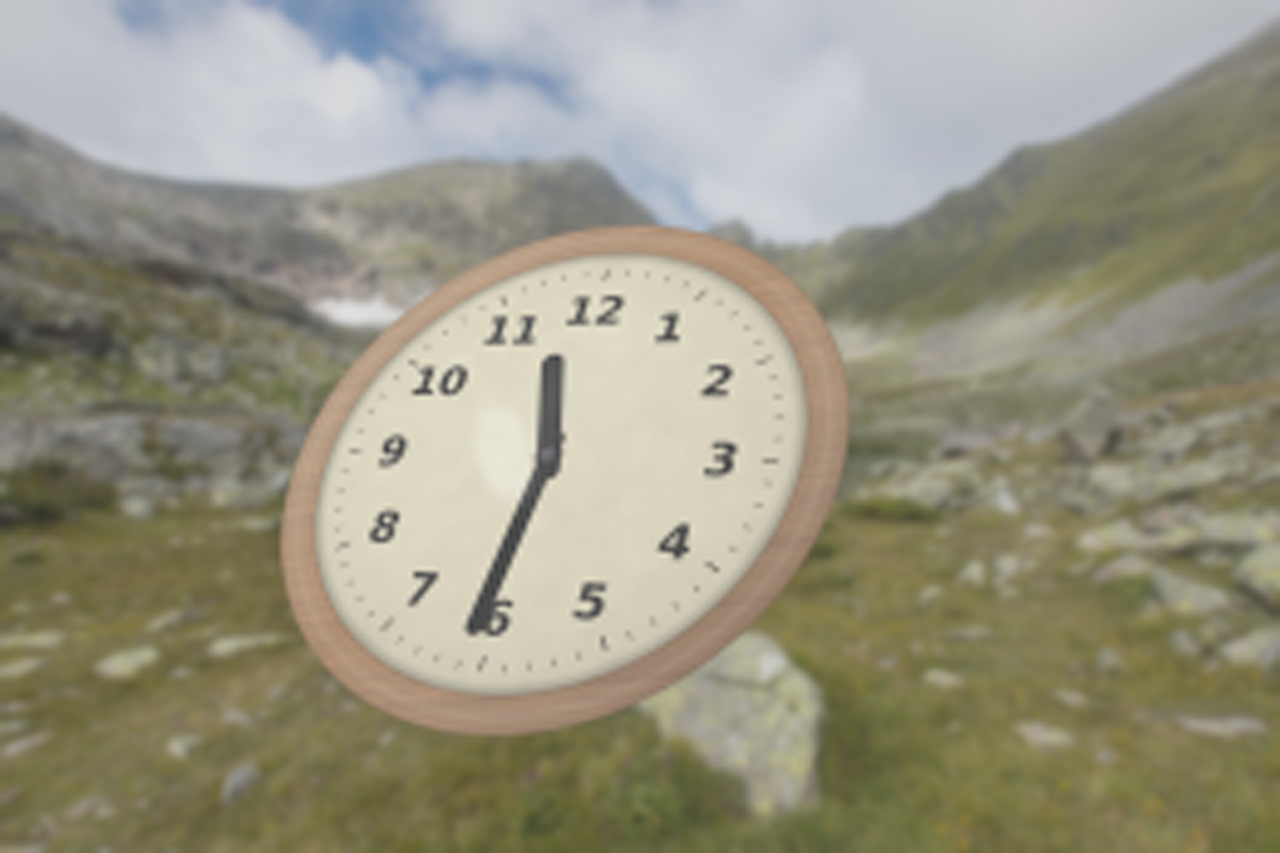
11:31
